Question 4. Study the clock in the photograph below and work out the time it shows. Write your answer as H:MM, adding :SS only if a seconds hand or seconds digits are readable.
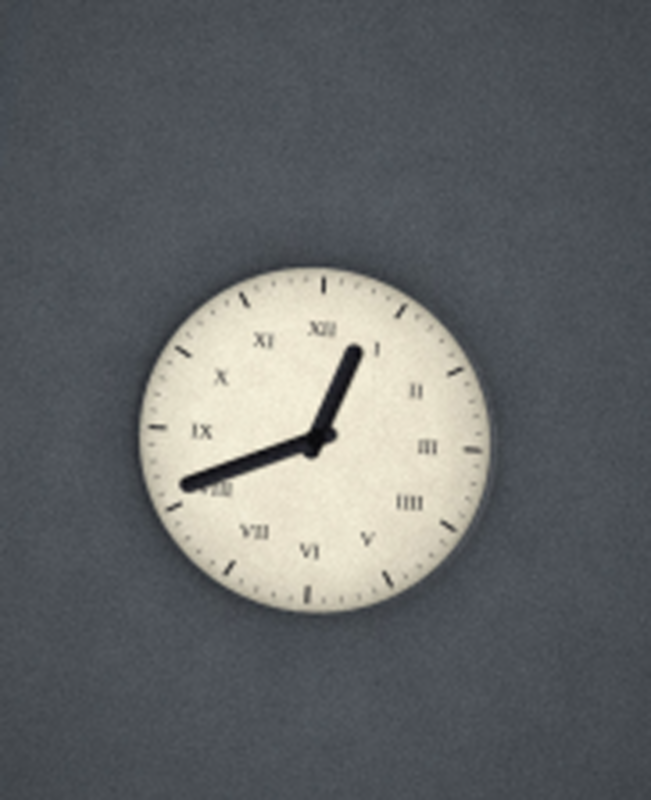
12:41
